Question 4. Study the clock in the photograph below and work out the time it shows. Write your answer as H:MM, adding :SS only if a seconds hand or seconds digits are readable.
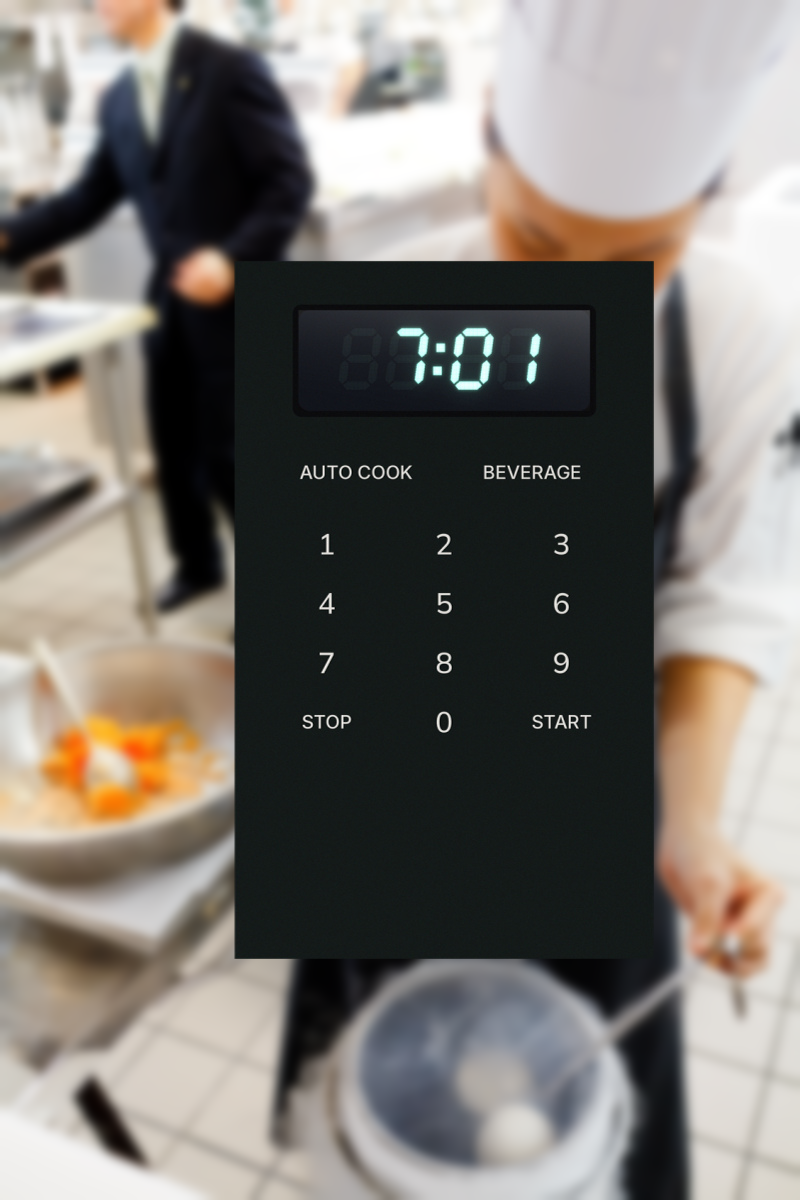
7:01
